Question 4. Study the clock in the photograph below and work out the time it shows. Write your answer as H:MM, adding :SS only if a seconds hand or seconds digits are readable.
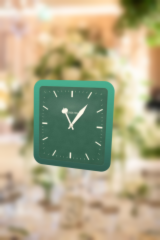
11:06
